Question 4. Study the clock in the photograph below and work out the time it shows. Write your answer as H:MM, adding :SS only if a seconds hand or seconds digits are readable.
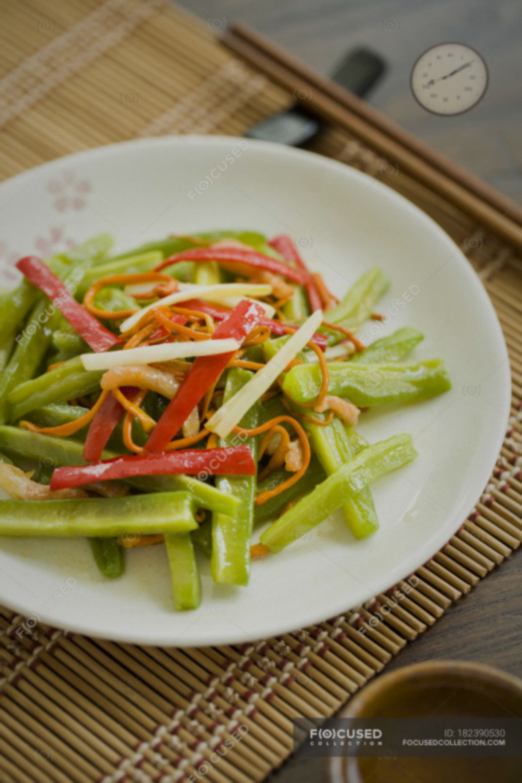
8:09
